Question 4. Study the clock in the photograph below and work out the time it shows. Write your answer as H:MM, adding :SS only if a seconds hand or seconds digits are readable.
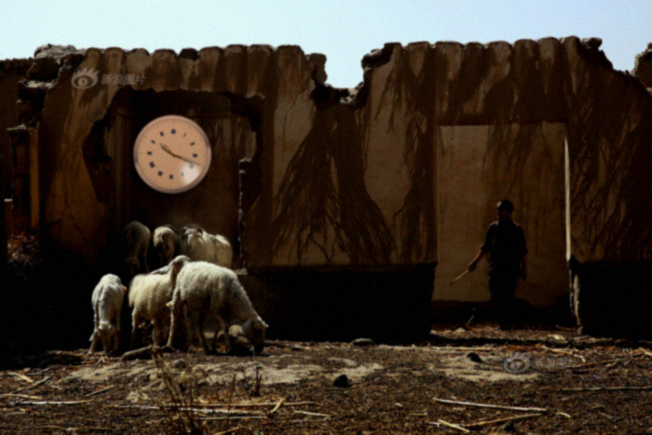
10:18
